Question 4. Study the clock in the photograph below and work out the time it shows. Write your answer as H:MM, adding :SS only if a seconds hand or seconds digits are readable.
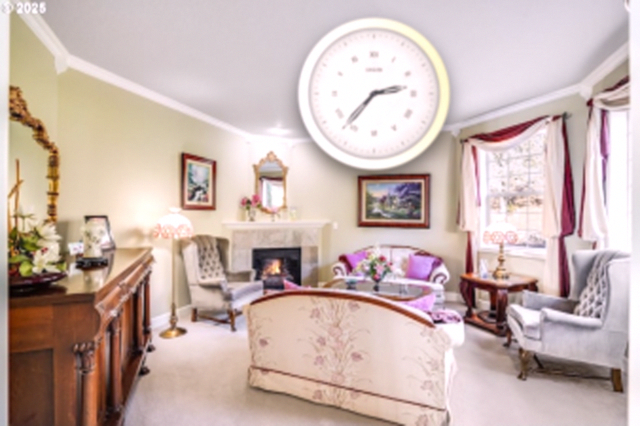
2:37
